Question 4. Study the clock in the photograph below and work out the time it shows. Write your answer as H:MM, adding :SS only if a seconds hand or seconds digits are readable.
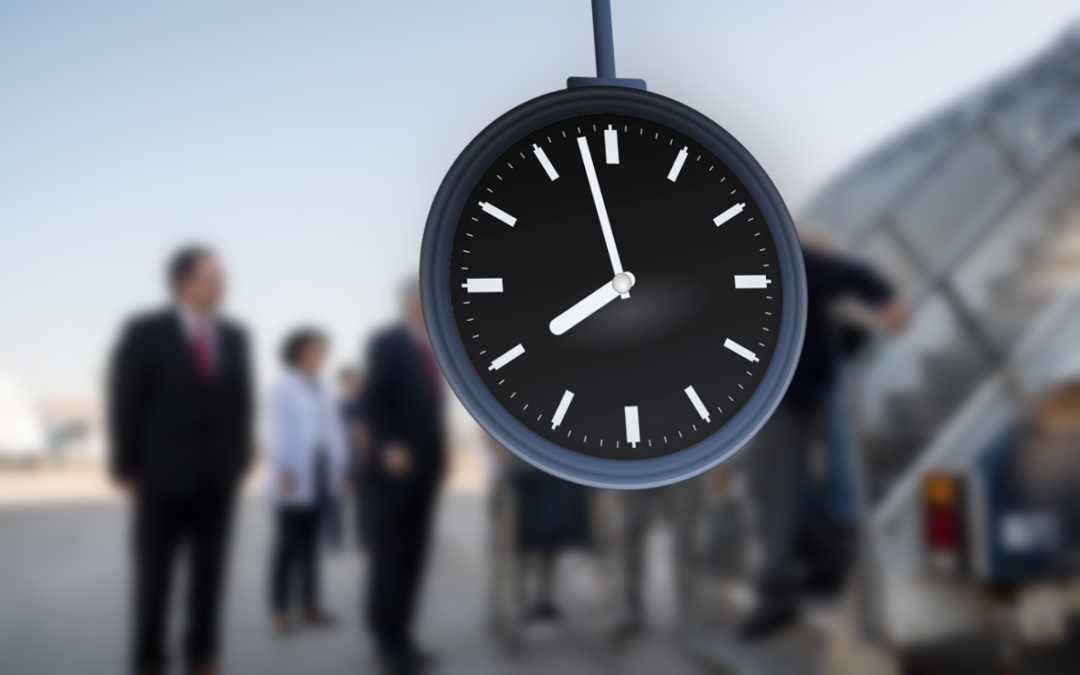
7:58
